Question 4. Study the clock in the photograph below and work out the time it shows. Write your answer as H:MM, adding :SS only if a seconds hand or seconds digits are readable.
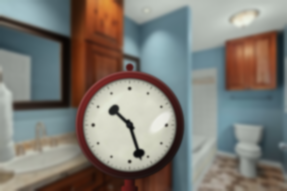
10:27
